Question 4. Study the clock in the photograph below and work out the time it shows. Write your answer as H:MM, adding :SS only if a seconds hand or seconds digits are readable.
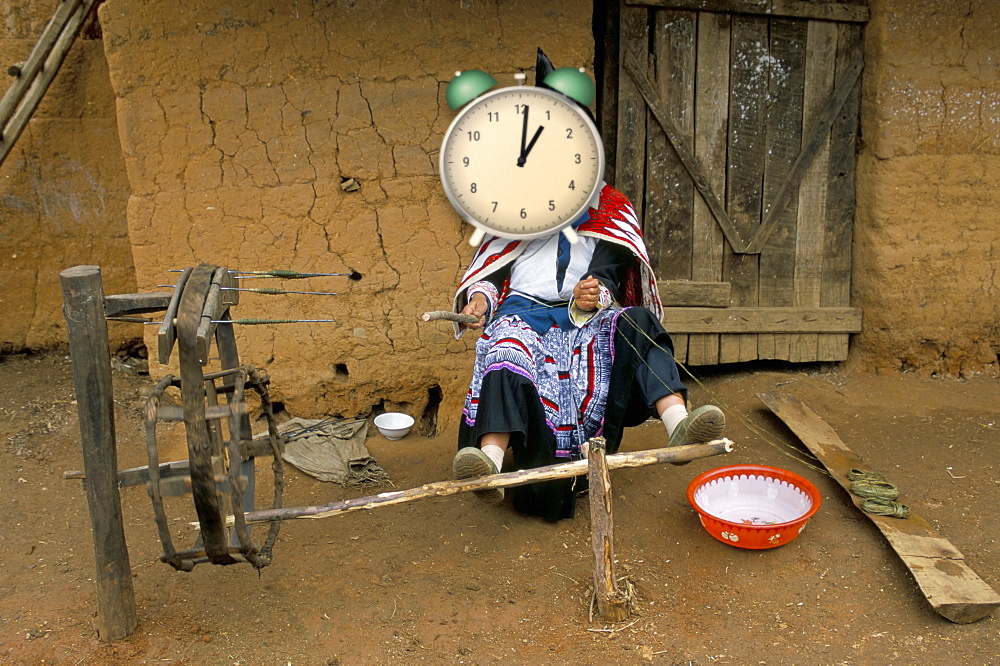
1:01
